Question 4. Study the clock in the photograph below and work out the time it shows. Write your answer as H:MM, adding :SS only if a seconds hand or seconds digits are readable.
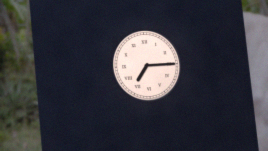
7:15
